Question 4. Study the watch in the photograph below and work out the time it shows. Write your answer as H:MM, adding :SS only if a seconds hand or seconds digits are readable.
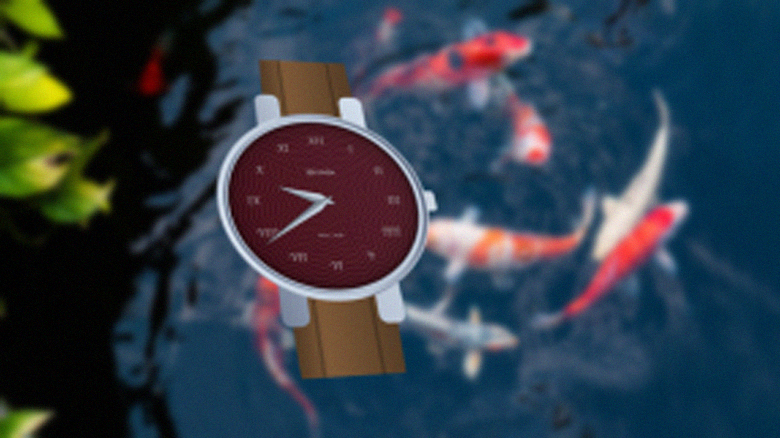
9:39
